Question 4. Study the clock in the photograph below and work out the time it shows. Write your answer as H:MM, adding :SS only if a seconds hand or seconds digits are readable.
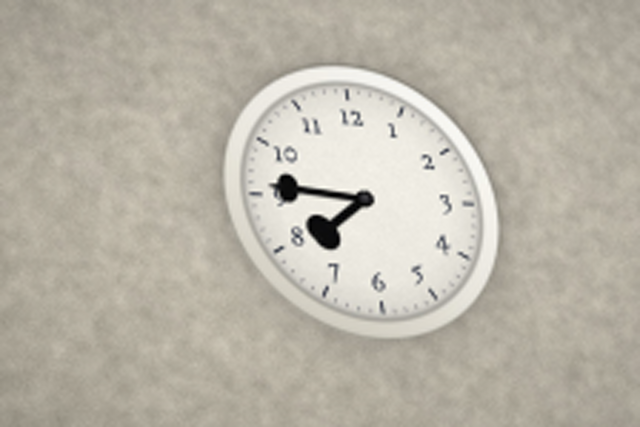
7:46
